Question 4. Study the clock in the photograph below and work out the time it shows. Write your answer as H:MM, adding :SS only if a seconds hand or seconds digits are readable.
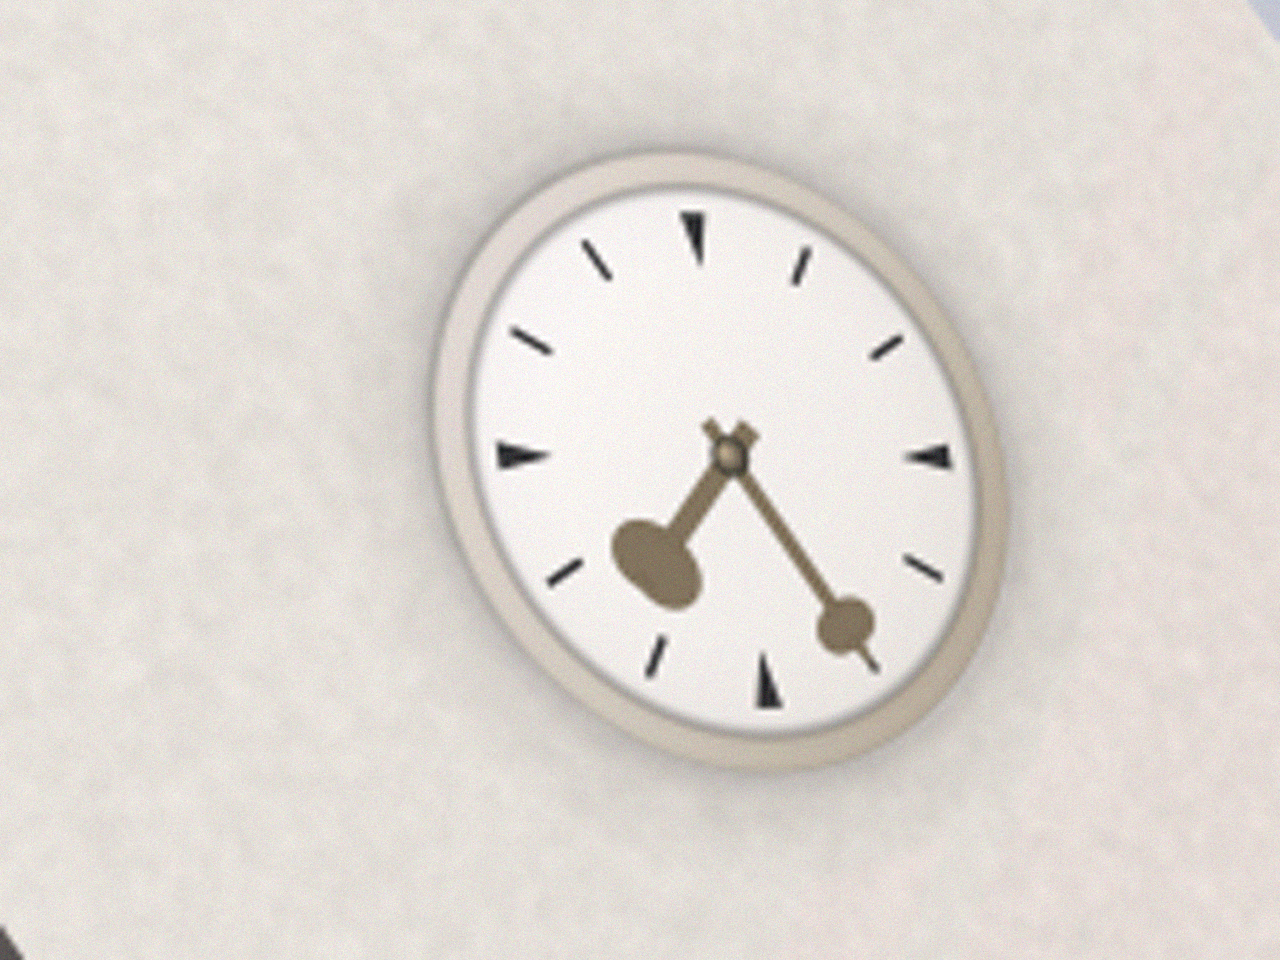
7:25
